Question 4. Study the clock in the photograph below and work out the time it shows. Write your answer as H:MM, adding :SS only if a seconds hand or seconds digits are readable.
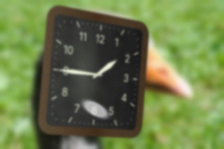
1:45
